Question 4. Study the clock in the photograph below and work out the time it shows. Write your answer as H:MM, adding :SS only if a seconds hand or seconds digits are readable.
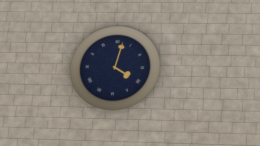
4:02
